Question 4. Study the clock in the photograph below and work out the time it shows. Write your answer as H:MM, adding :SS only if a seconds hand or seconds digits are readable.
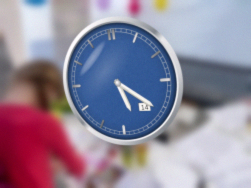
5:21
